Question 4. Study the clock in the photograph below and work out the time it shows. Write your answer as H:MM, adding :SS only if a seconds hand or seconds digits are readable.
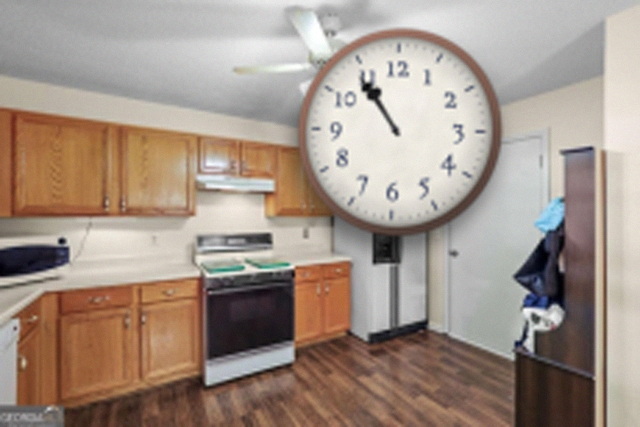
10:54
